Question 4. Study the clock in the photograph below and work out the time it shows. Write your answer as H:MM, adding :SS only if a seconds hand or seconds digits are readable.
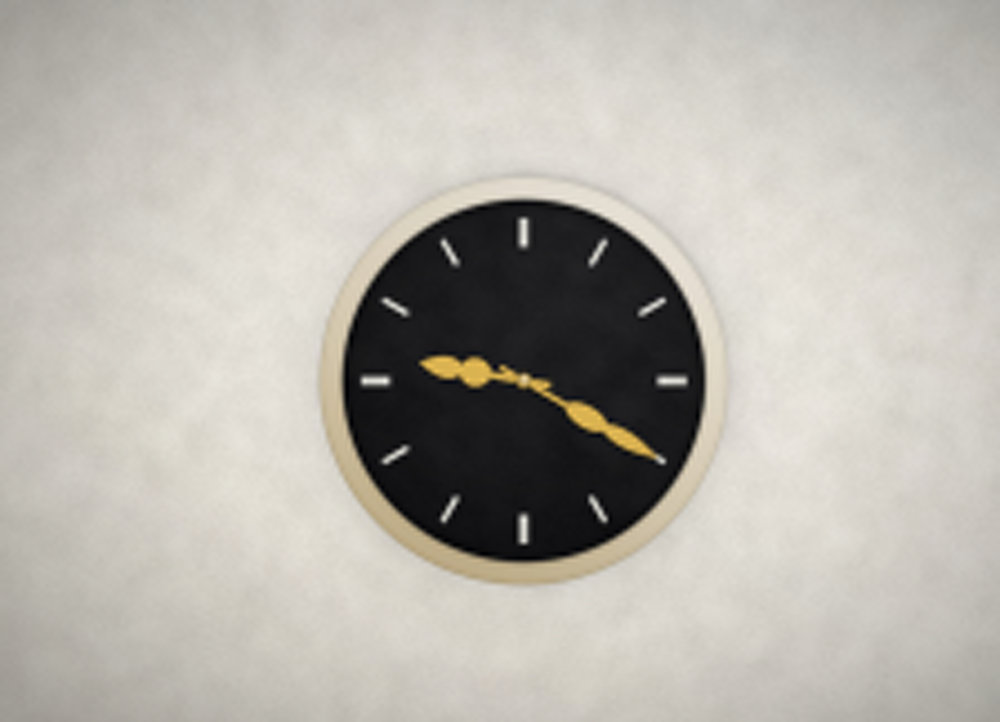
9:20
